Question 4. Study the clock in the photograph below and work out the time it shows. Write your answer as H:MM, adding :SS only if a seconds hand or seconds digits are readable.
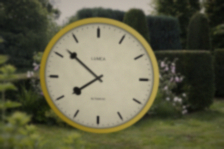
7:52
